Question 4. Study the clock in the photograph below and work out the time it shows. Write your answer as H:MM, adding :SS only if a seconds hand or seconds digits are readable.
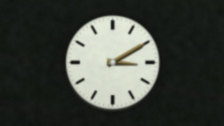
3:10
